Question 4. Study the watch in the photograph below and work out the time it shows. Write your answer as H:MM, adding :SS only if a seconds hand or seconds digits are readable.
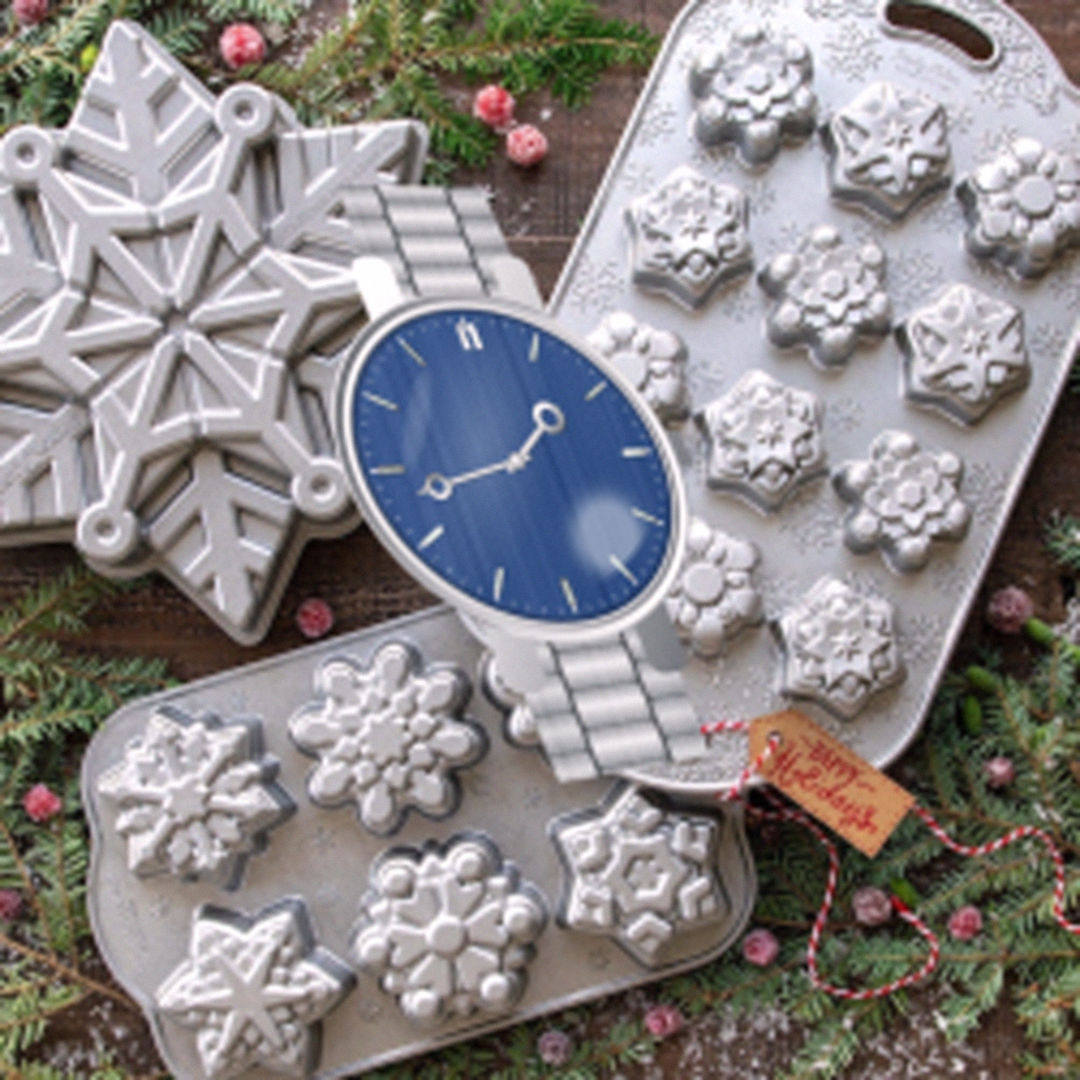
1:43
